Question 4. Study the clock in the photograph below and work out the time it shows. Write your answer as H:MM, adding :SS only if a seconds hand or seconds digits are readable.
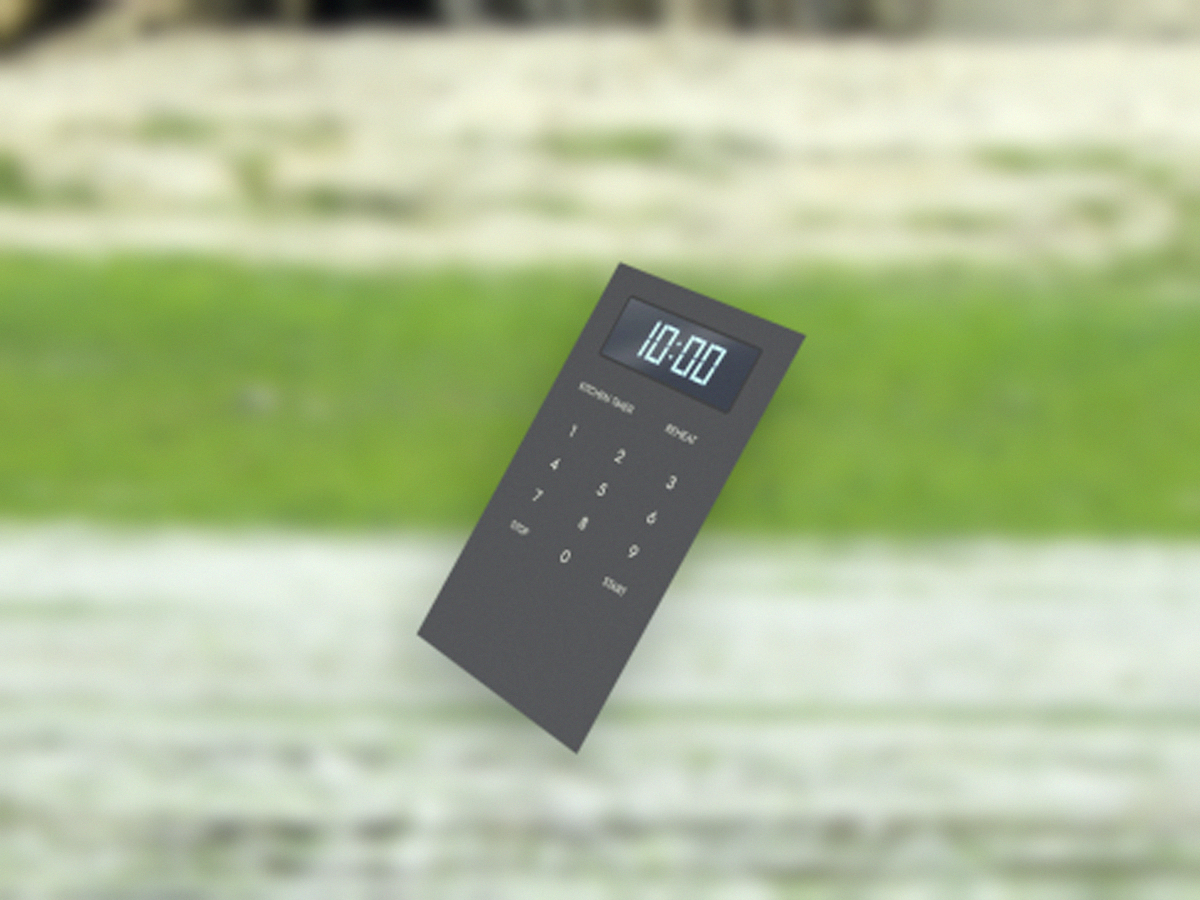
10:00
